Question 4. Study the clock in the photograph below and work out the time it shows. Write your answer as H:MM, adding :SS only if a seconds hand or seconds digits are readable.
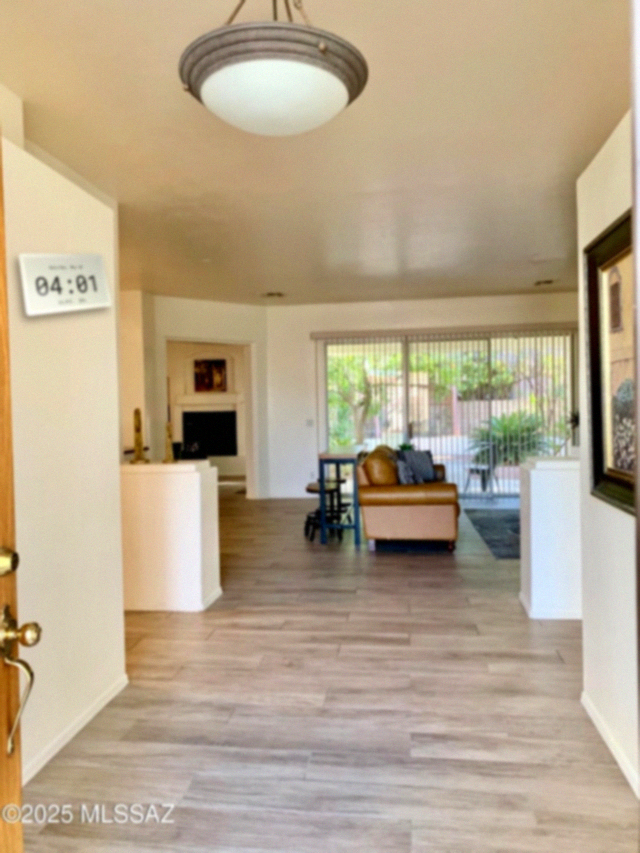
4:01
